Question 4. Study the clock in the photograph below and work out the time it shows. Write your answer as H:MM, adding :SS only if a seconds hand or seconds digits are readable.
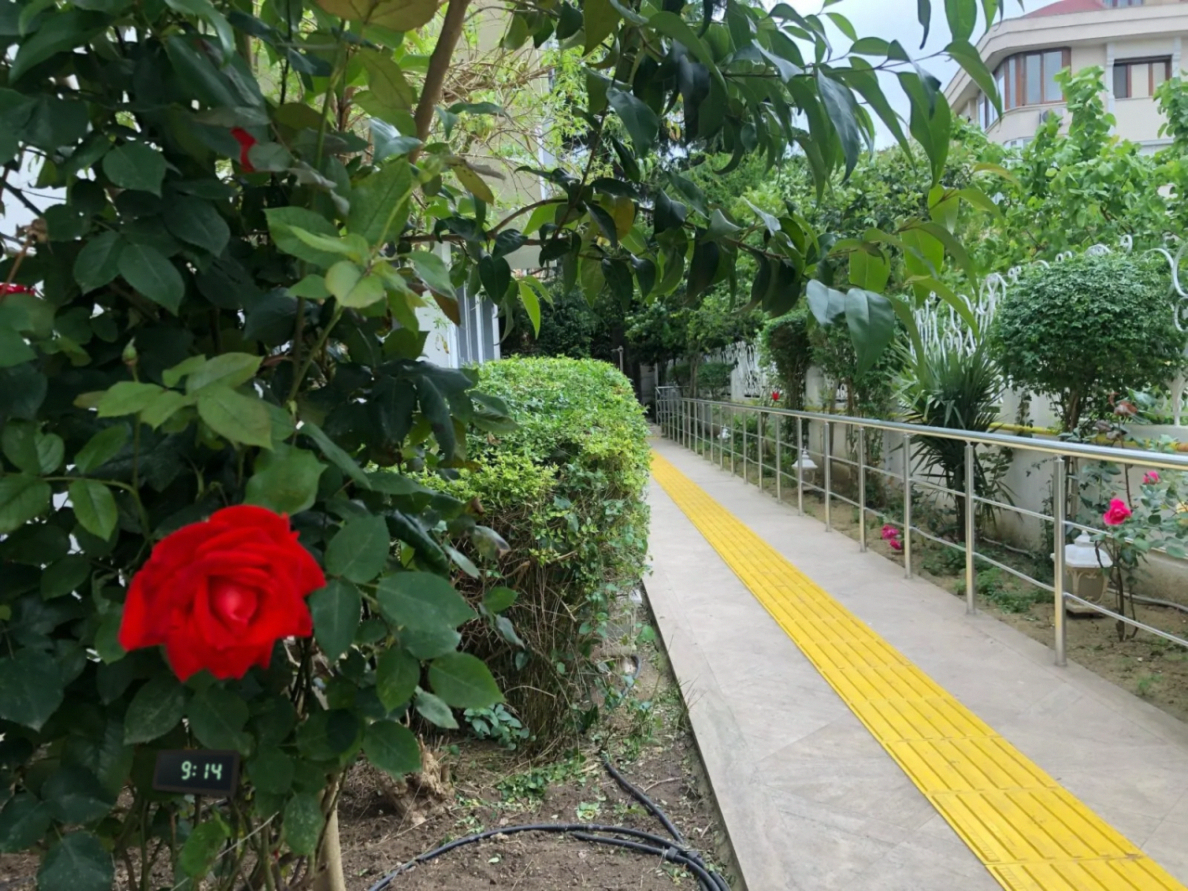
9:14
